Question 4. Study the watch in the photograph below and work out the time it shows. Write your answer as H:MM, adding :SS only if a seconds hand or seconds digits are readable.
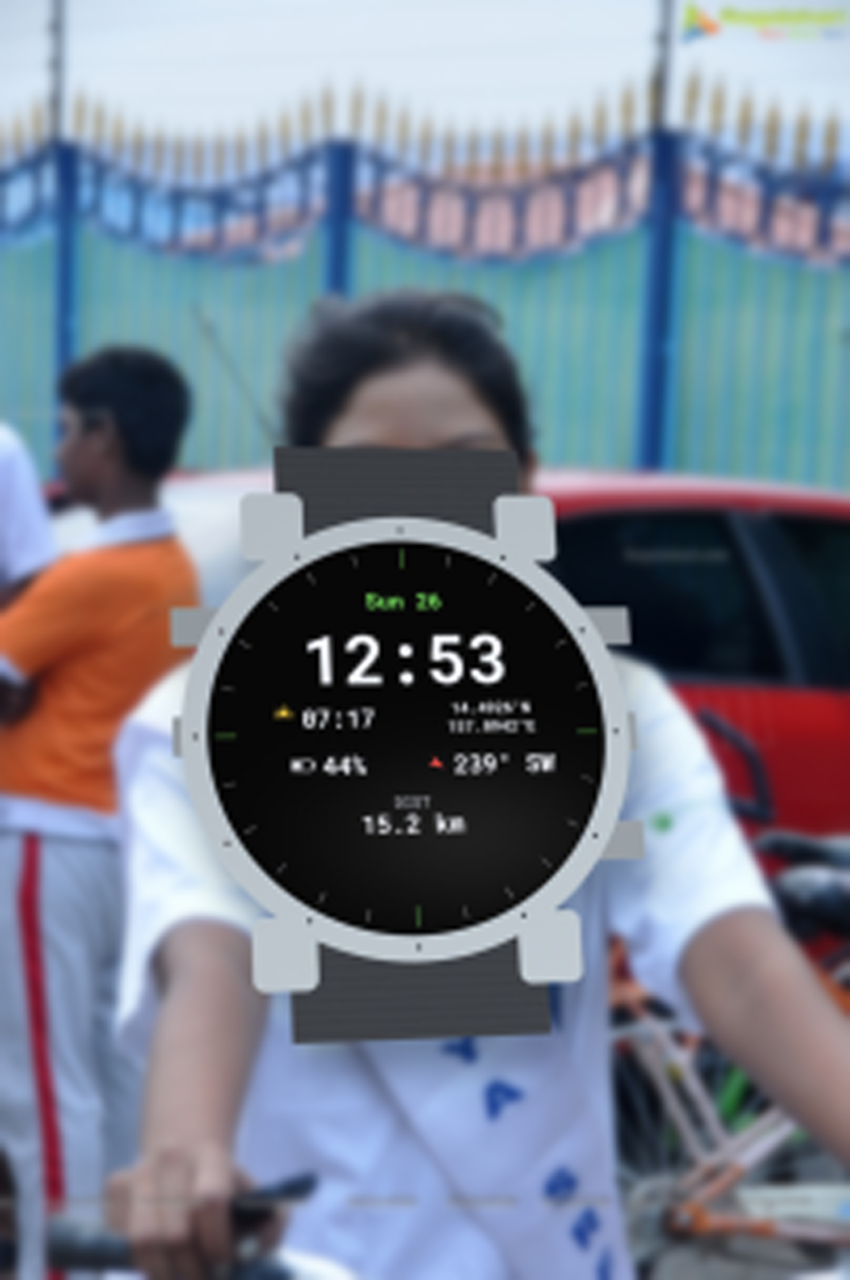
12:53
